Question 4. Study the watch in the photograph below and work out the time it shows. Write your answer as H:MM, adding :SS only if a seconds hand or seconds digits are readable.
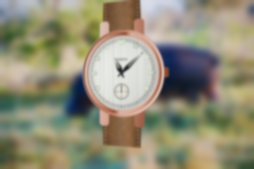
11:08
